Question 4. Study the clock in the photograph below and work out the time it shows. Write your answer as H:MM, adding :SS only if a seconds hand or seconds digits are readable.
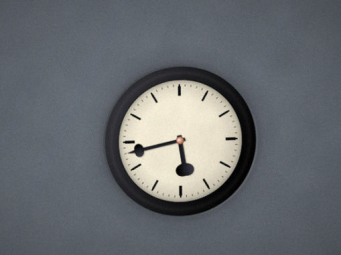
5:43
